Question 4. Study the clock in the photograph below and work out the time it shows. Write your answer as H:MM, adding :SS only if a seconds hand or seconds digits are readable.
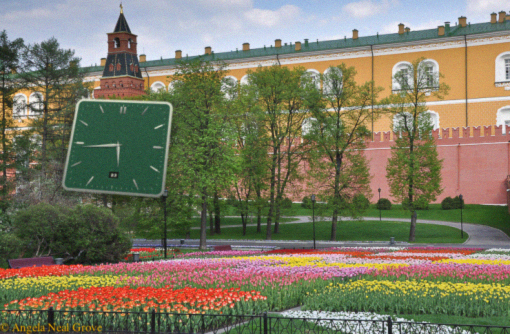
5:44
